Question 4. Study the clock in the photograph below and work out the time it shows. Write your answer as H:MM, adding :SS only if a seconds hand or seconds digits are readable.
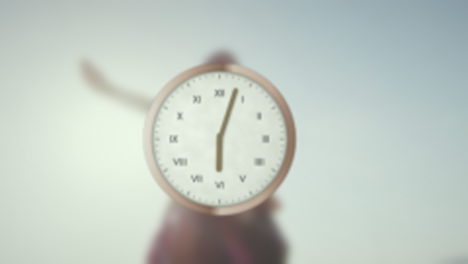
6:03
